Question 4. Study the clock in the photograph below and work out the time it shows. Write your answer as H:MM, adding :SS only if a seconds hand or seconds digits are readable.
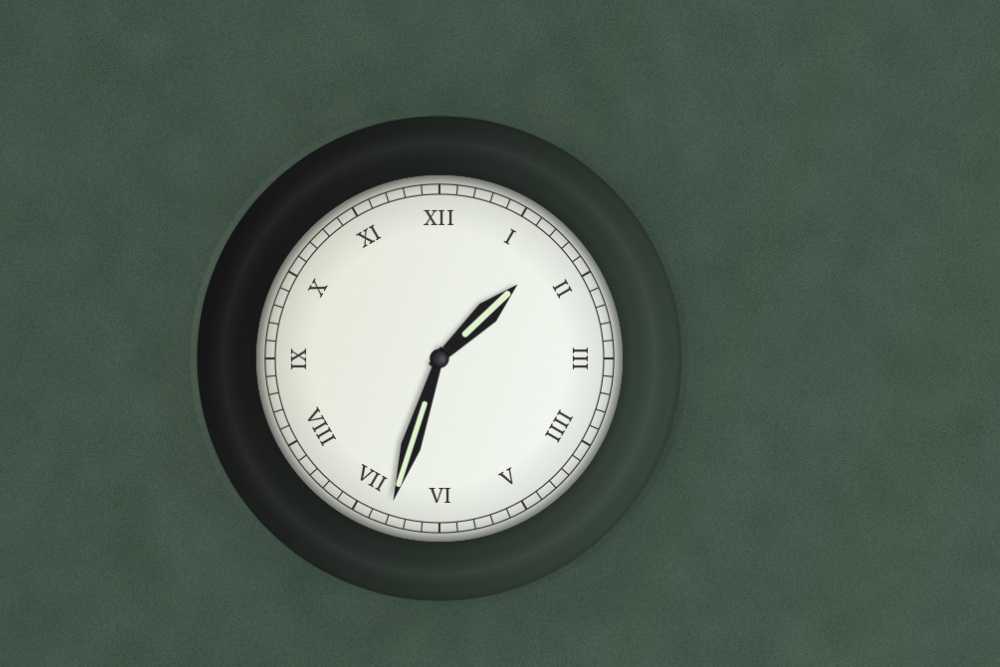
1:33
